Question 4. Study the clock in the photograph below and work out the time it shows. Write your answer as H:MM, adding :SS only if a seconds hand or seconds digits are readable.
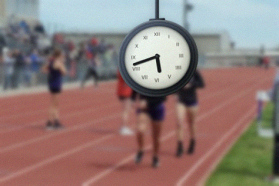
5:42
